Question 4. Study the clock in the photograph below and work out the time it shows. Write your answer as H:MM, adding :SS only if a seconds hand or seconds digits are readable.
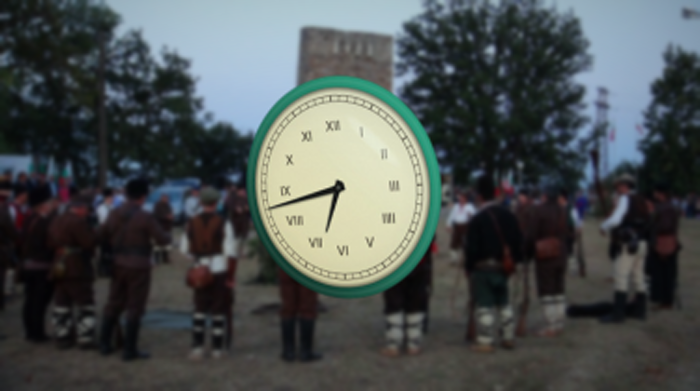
6:43
